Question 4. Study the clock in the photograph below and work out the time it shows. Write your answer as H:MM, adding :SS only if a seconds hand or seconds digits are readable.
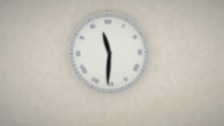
11:31
